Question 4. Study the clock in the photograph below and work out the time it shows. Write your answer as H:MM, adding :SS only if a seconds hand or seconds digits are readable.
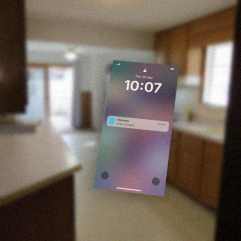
10:07
